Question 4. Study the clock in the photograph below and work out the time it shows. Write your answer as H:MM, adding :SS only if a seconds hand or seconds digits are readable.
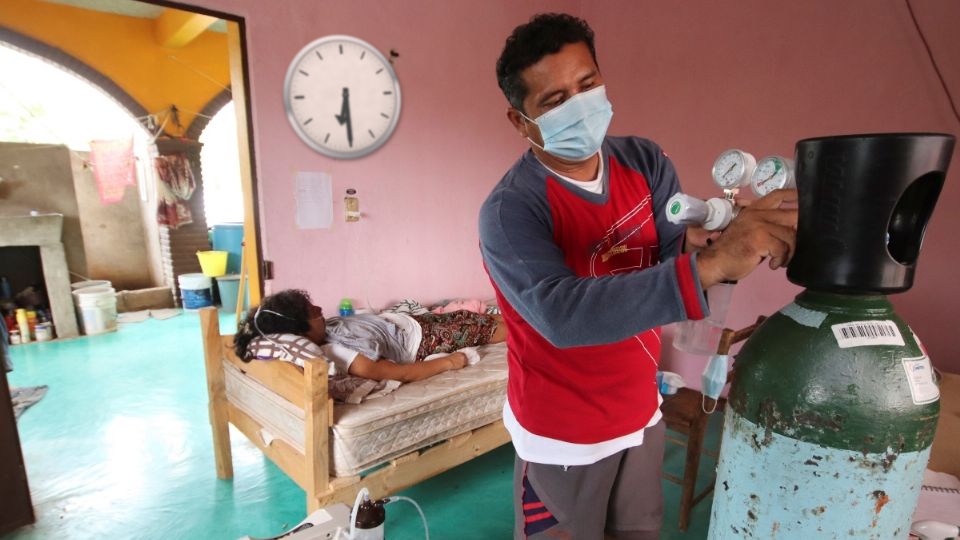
6:30
